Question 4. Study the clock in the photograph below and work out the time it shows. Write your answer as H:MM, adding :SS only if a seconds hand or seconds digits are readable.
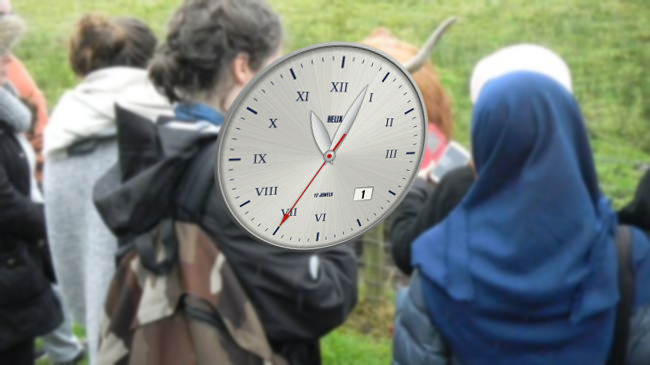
11:03:35
